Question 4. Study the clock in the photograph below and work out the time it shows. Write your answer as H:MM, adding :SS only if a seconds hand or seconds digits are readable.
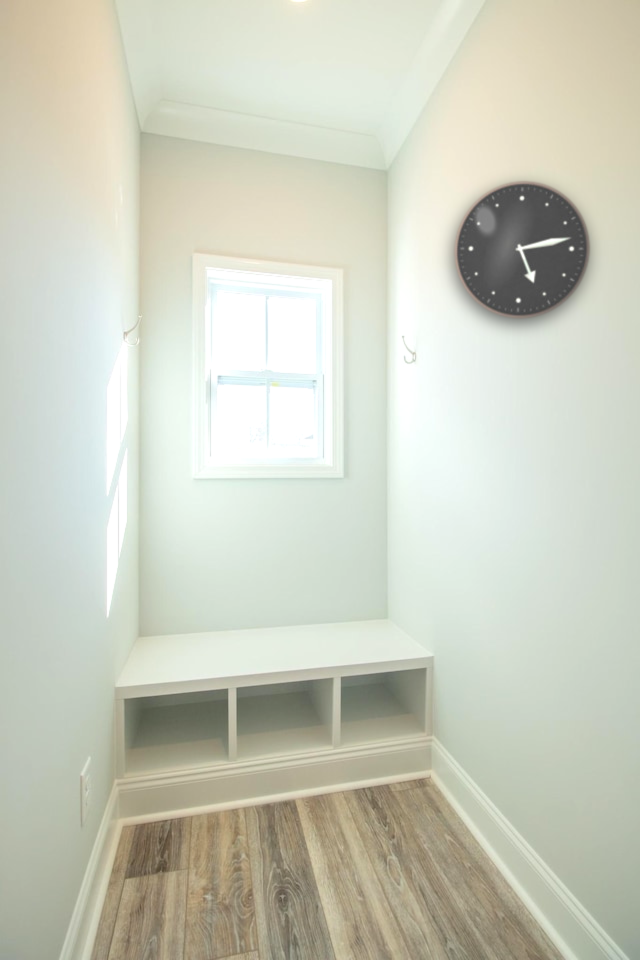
5:13
